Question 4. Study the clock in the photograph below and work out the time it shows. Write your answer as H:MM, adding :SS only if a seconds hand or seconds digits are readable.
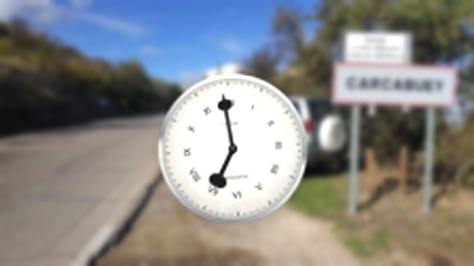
6:59
